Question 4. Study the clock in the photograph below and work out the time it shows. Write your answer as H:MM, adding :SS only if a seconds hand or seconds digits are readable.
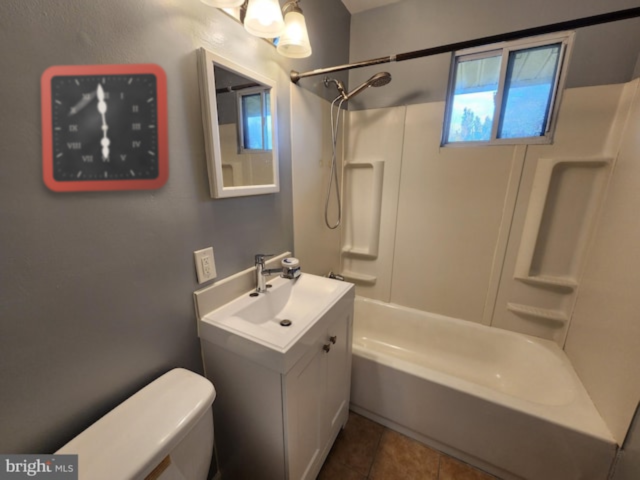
5:59
